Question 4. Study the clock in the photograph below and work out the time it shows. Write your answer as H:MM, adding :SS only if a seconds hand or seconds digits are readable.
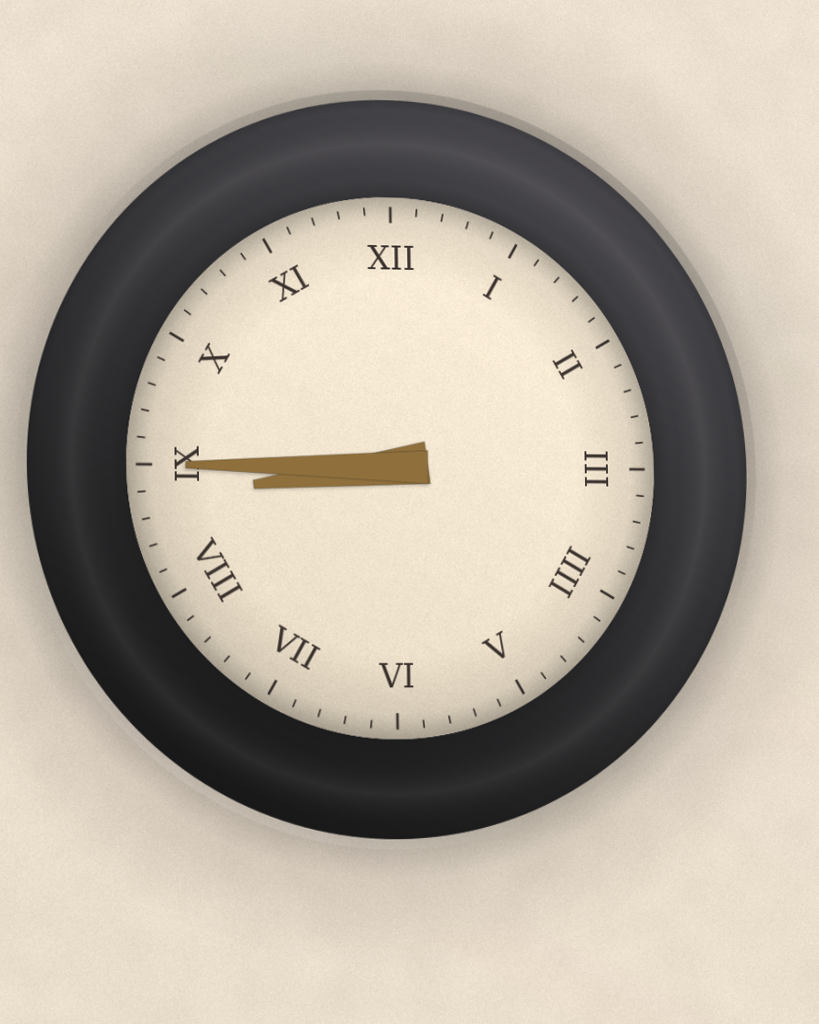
8:45
